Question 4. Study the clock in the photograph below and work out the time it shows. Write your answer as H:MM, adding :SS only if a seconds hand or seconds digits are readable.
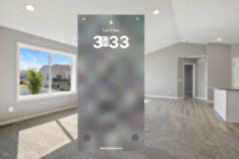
3:33
